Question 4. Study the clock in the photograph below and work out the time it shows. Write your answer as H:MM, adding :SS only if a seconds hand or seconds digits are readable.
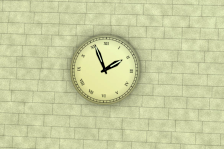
1:56
